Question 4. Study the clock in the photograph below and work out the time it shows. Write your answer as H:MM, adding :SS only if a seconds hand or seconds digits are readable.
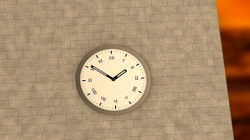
1:51
